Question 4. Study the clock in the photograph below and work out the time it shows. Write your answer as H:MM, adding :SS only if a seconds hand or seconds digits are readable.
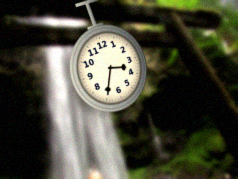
3:35
